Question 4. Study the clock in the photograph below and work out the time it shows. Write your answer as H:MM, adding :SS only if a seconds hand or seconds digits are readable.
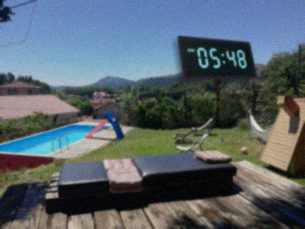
5:48
